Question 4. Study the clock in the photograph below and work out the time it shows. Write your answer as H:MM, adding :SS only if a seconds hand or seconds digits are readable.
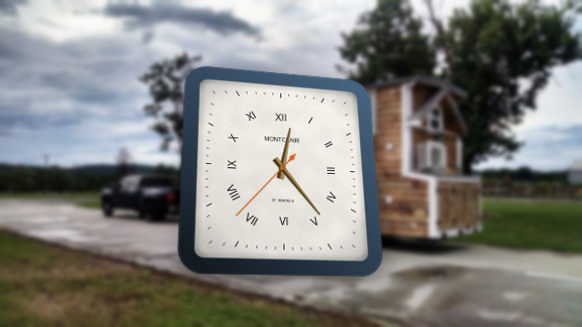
12:23:37
